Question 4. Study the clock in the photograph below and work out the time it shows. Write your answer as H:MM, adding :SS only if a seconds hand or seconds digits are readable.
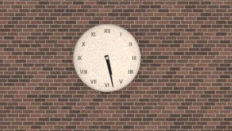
5:28
